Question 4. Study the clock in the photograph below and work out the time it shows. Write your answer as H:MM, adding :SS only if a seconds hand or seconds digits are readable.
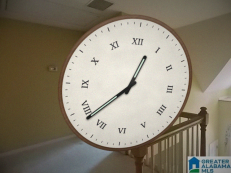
12:38
